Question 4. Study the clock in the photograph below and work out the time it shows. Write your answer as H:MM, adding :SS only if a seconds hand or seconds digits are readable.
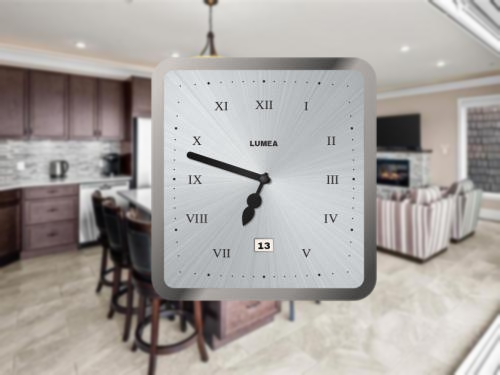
6:48
